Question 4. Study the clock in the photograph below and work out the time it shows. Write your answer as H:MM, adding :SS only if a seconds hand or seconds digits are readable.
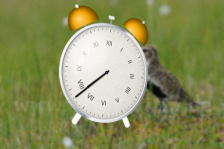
7:38
